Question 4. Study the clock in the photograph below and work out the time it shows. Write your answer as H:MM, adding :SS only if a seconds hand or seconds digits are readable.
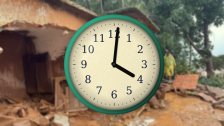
4:01
